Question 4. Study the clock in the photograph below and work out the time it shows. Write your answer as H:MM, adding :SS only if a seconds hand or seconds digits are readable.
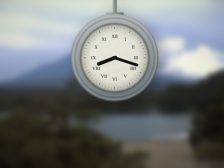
8:18
